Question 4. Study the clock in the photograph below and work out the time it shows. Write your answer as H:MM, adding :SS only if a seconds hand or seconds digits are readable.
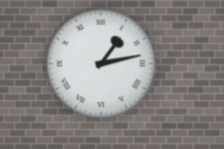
1:13
